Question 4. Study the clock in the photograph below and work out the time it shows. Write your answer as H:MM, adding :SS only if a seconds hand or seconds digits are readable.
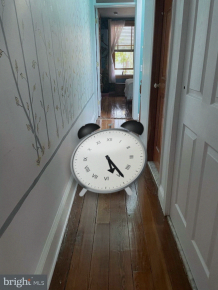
5:24
